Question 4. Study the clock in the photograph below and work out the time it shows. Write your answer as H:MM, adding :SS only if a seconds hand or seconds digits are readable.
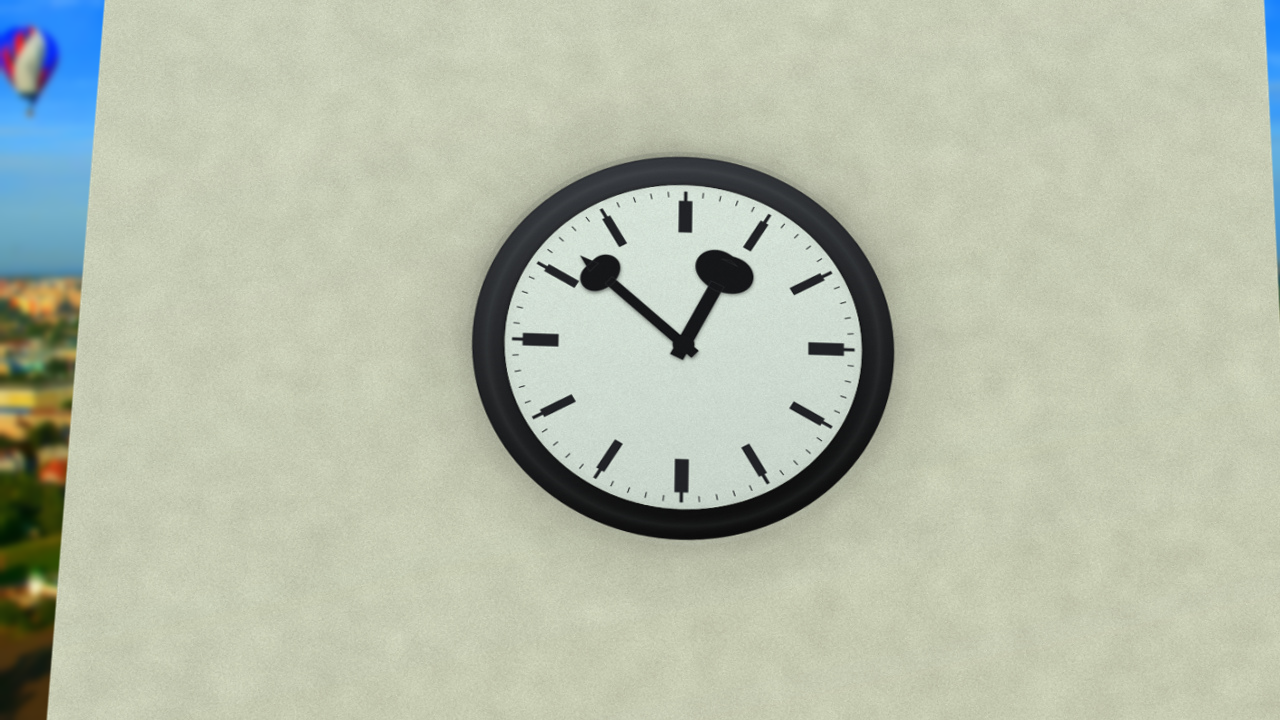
12:52
